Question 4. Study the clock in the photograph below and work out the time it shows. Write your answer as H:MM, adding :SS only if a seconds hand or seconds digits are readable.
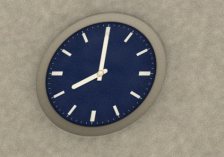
8:00
